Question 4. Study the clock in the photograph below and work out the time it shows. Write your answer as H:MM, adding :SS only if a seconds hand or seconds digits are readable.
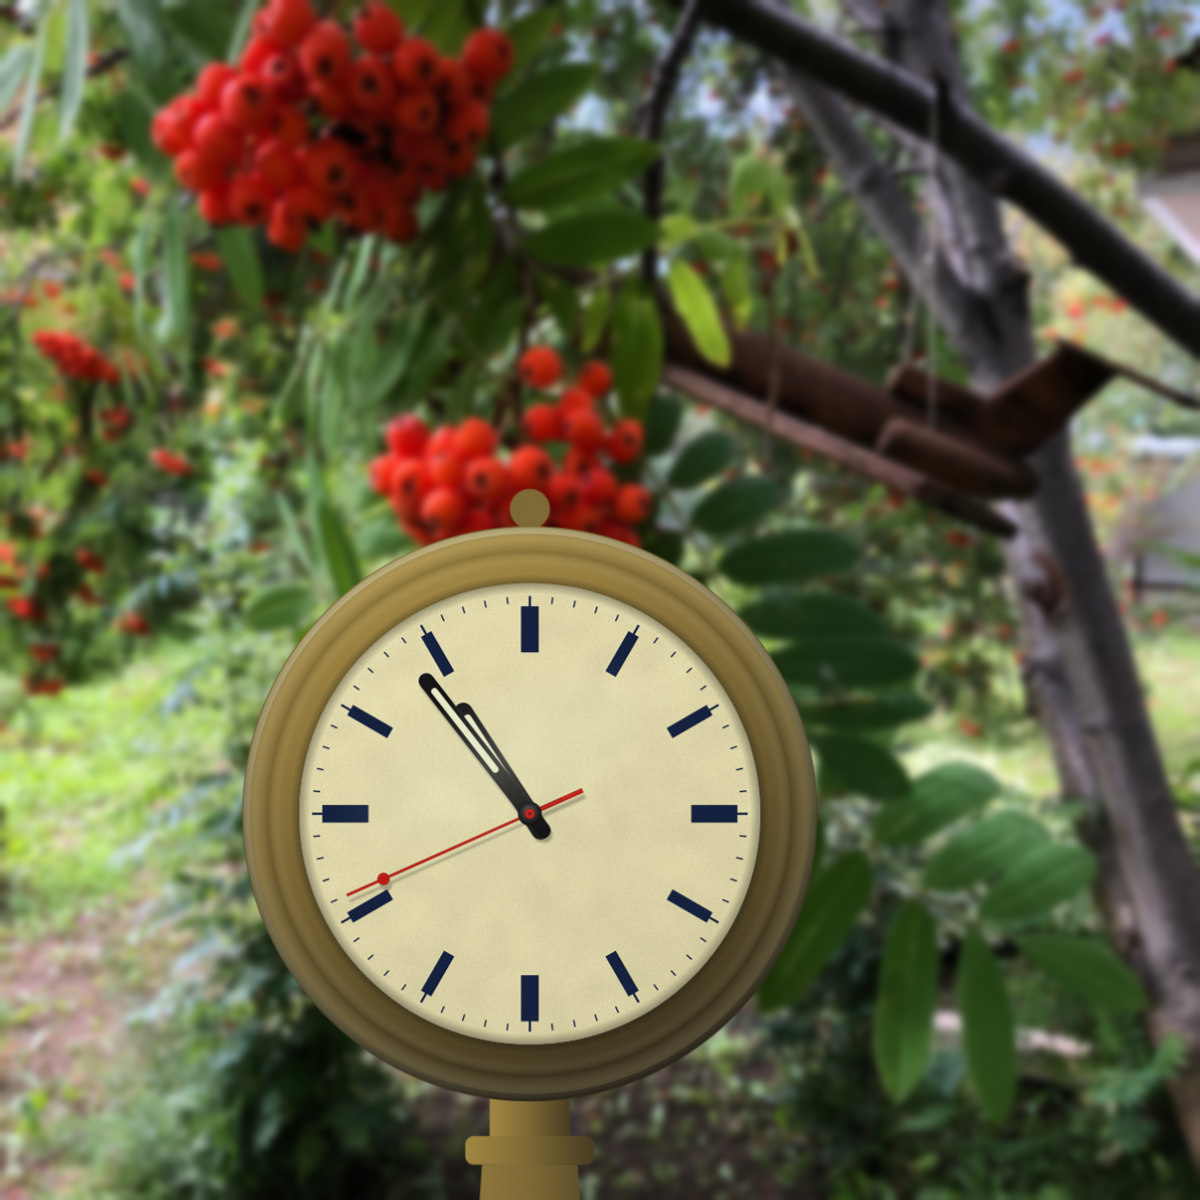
10:53:41
